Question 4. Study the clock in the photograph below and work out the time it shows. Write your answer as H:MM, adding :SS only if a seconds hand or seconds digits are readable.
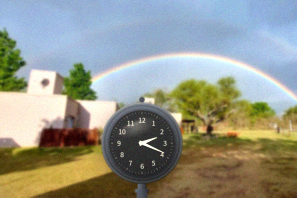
2:19
